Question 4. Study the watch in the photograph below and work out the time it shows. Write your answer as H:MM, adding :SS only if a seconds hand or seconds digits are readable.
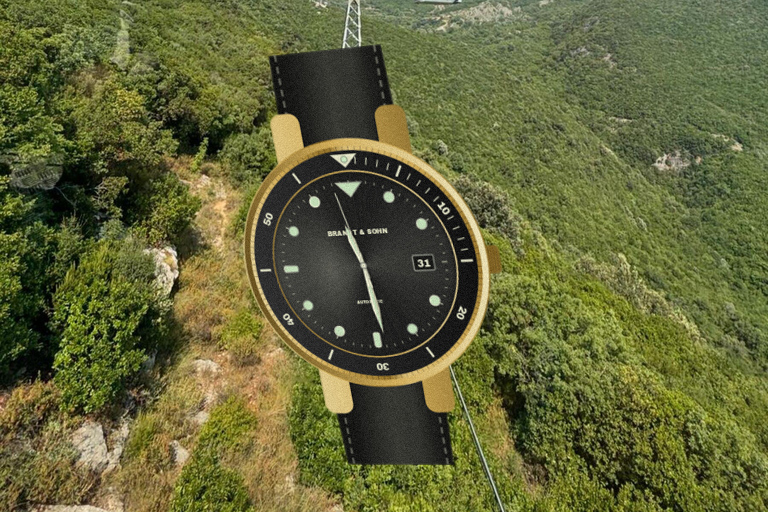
11:28:58
